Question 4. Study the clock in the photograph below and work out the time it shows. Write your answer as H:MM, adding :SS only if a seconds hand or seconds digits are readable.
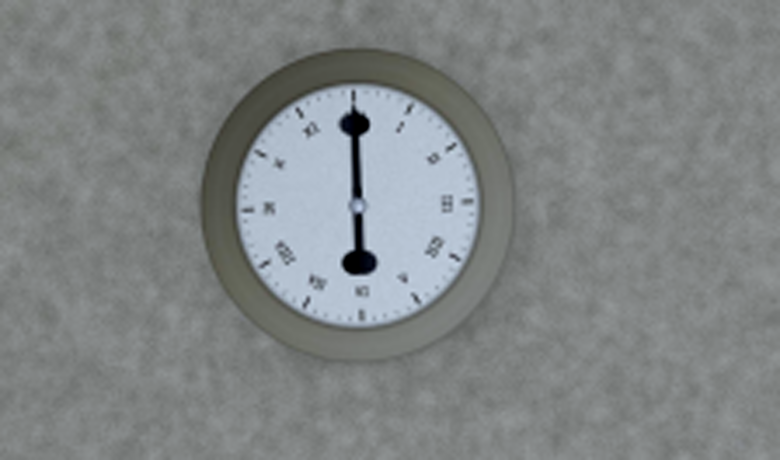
6:00
